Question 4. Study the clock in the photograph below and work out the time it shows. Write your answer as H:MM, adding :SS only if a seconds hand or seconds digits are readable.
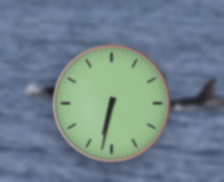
6:32
